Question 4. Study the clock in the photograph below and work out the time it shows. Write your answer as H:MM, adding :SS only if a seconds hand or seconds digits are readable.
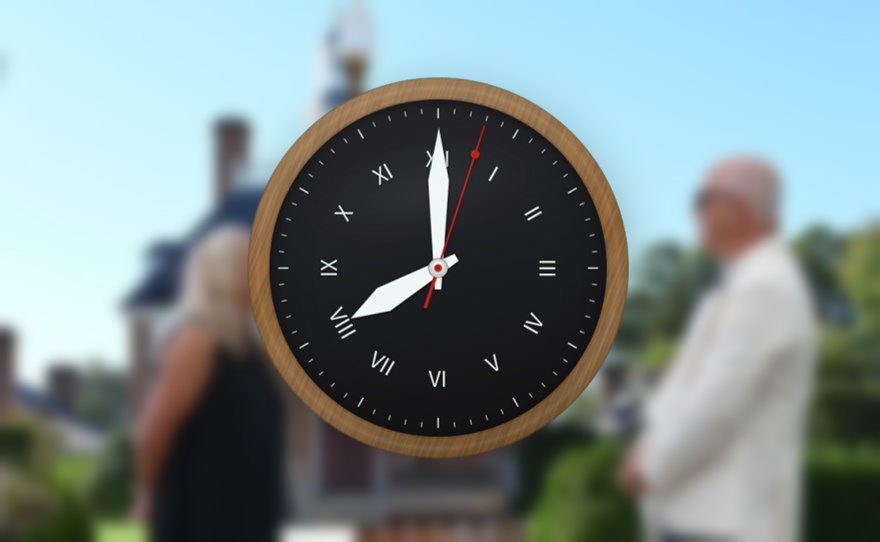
8:00:03
